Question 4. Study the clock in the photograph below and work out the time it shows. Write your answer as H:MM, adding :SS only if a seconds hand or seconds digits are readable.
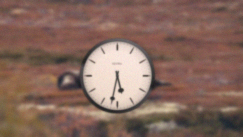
5:32
